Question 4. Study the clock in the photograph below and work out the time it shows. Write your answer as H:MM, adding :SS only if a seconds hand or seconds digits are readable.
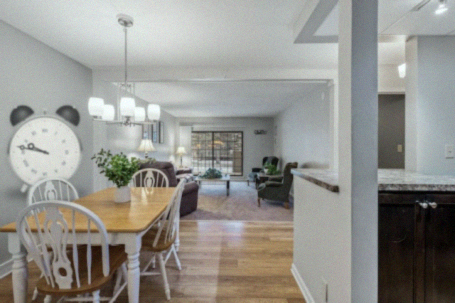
9:47
